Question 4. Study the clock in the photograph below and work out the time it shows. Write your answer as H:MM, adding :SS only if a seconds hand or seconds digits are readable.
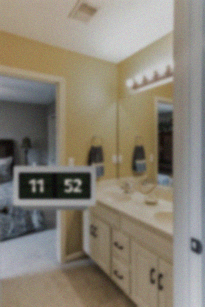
11:52
